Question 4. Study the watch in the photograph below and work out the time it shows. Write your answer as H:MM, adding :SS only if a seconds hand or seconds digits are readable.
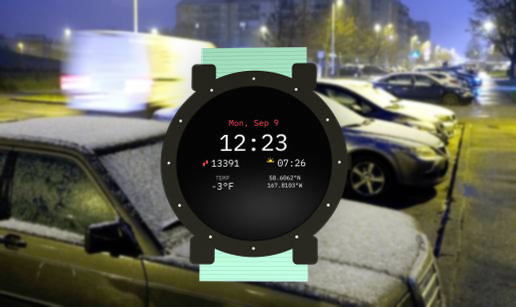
12:23
